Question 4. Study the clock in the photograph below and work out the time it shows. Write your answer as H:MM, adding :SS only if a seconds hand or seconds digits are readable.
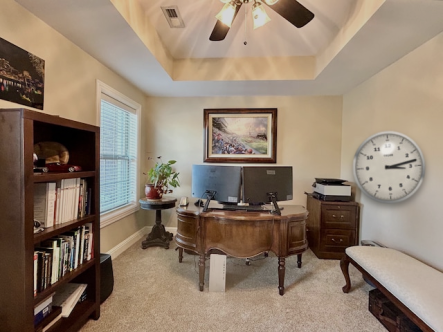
3:13
